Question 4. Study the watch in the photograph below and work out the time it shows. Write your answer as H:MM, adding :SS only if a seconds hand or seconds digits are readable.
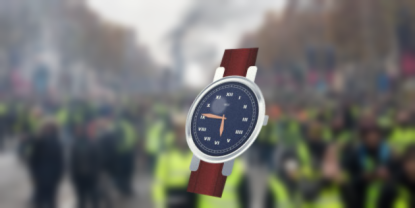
5:46
